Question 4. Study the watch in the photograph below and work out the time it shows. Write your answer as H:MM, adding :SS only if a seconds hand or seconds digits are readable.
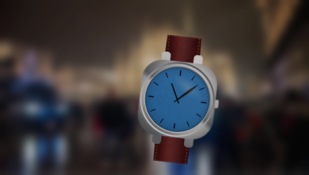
11:08
